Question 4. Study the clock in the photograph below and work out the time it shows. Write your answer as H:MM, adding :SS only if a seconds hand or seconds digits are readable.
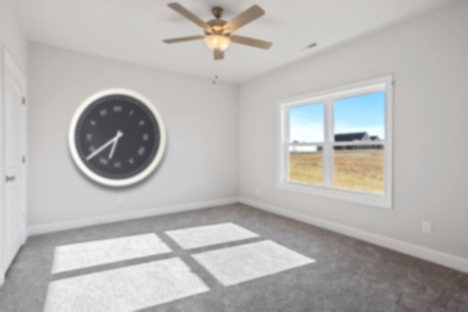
6:39
